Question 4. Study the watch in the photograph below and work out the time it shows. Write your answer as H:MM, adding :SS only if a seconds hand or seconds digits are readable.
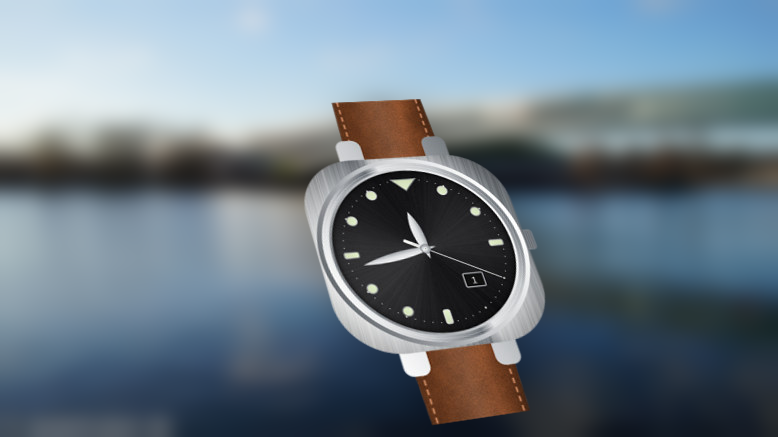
11:43:20
